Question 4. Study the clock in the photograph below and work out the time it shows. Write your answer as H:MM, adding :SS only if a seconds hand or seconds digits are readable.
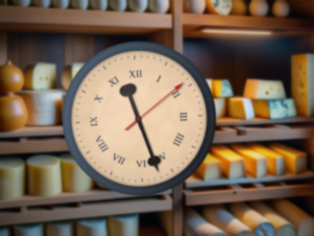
11:27:09
